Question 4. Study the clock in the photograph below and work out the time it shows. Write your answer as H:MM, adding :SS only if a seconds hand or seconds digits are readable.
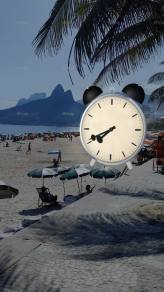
7:41
